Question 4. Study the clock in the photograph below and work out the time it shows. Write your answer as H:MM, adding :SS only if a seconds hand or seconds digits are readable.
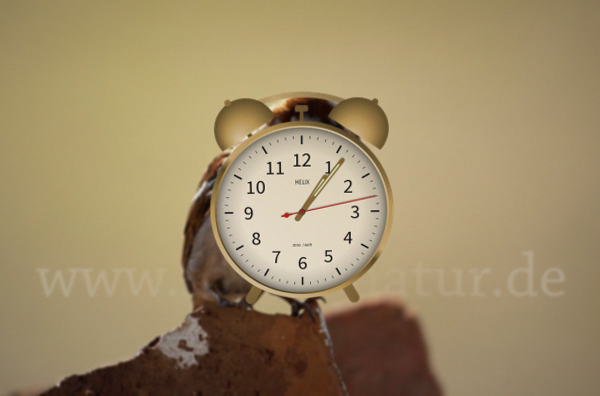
1:06:13
